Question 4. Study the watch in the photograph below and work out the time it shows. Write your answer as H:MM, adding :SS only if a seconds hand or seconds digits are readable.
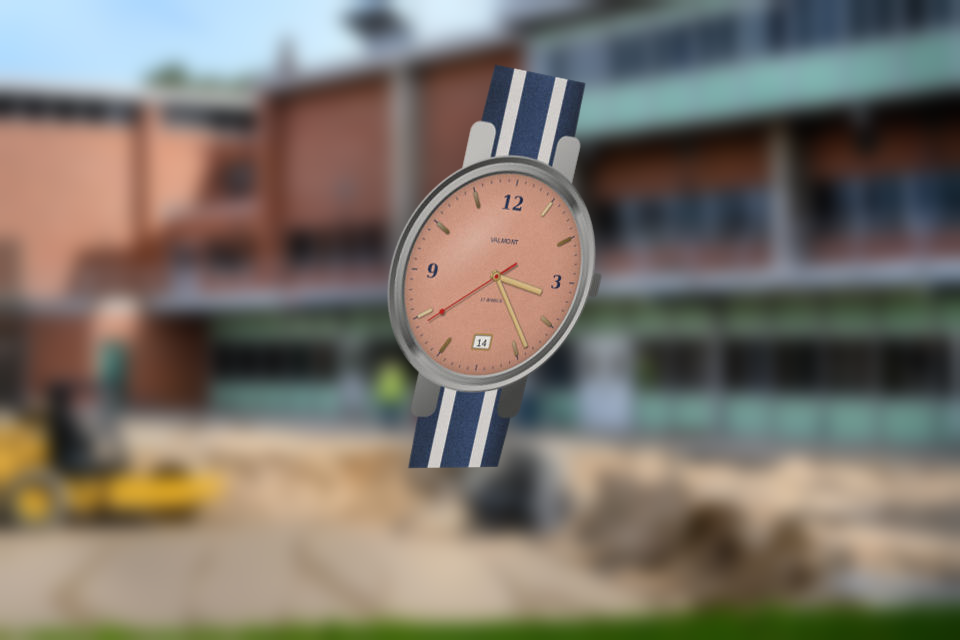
3:23:39
